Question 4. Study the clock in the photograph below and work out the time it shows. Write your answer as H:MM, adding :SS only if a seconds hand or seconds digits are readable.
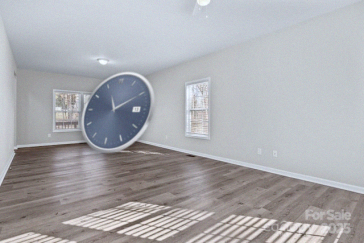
11:10
